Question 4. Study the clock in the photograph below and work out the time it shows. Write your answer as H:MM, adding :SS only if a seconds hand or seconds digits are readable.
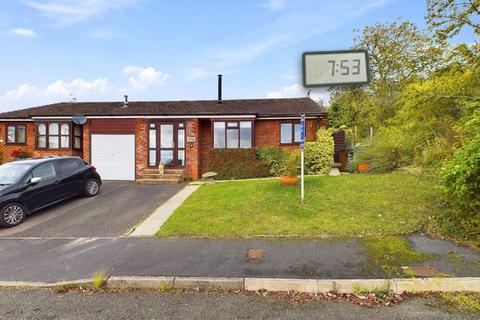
7:53
